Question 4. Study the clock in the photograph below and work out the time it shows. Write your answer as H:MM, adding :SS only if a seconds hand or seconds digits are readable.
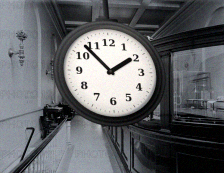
1:53
